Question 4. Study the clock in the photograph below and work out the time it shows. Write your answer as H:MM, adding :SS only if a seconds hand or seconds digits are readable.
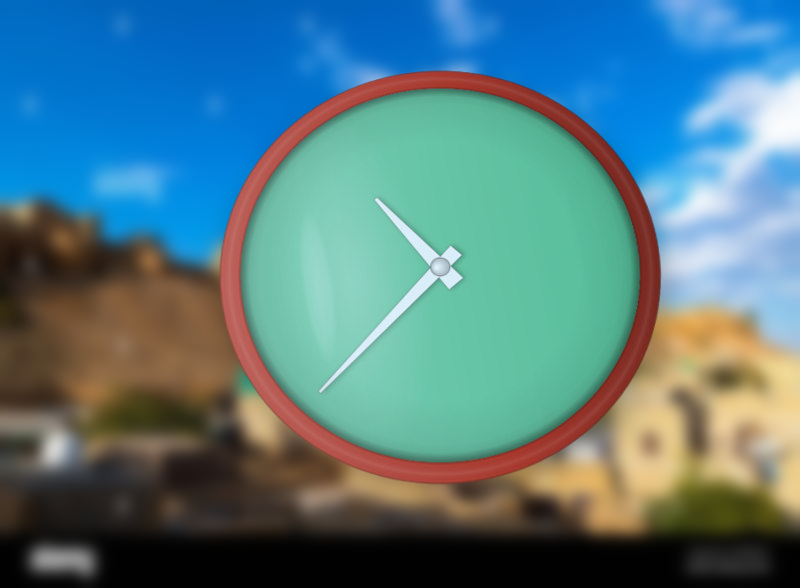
10:37
